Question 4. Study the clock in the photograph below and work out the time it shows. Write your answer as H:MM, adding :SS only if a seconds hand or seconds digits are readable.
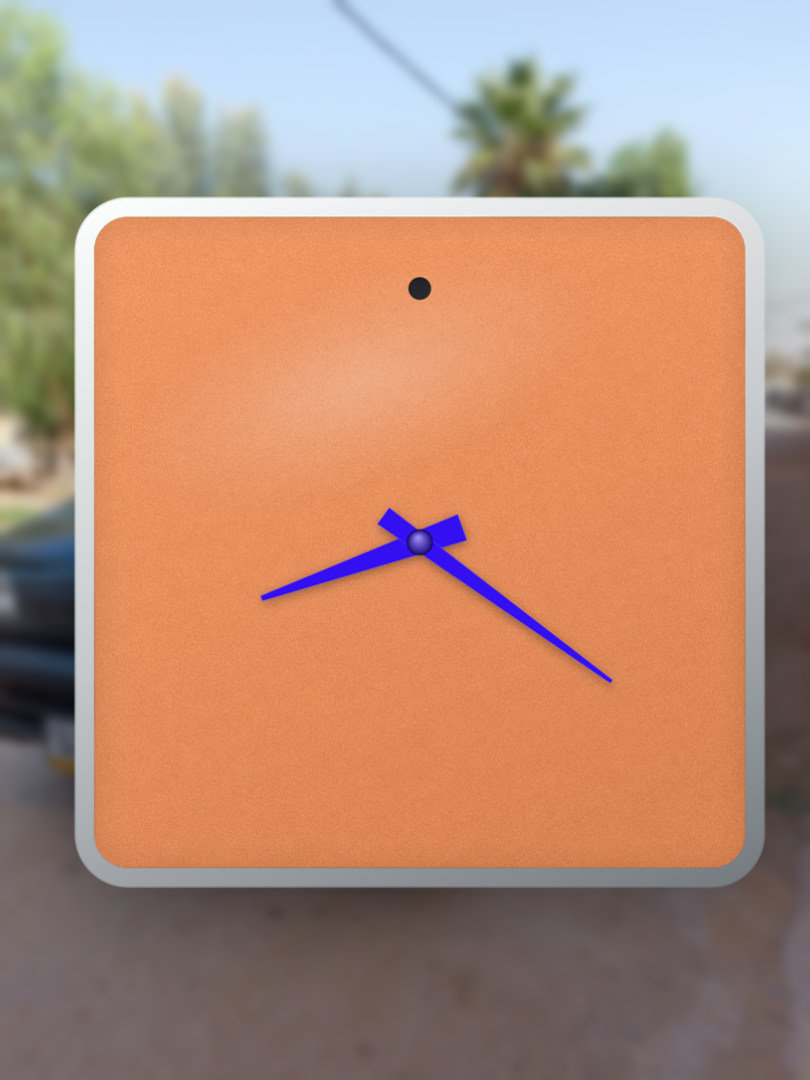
8:21
